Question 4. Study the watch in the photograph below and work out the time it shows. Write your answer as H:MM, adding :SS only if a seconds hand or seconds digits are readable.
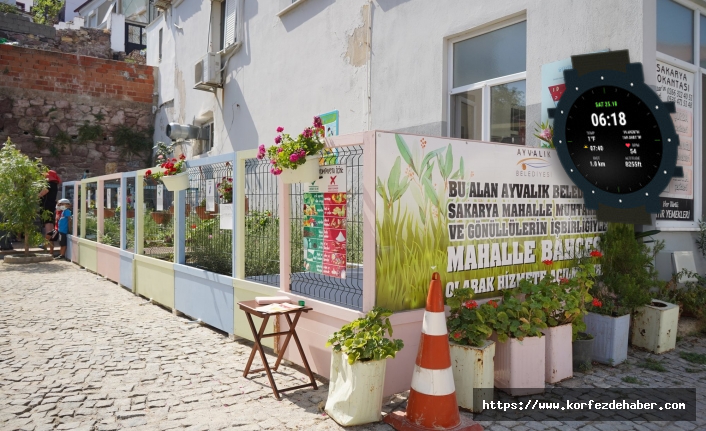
6:18
